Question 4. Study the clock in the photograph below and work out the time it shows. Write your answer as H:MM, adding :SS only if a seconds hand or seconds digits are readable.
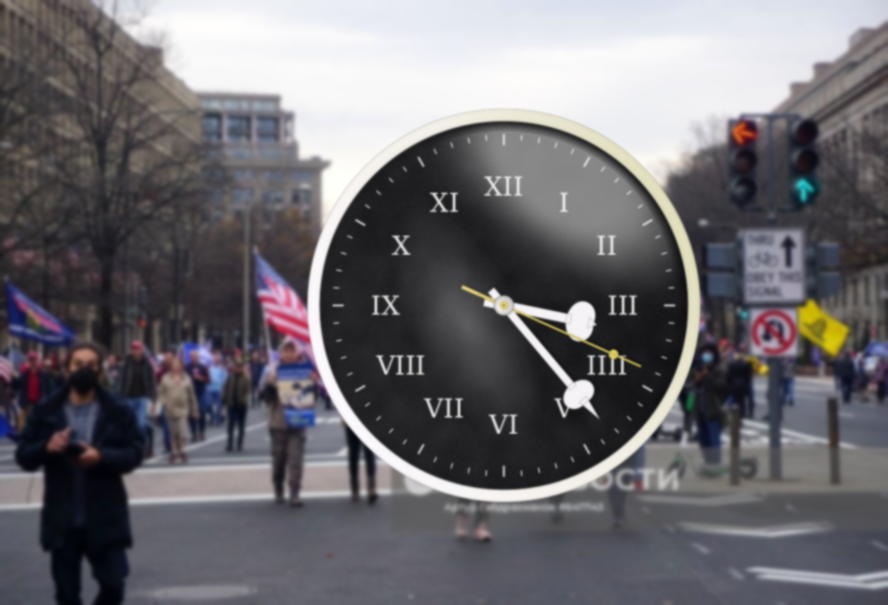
3:23:19
